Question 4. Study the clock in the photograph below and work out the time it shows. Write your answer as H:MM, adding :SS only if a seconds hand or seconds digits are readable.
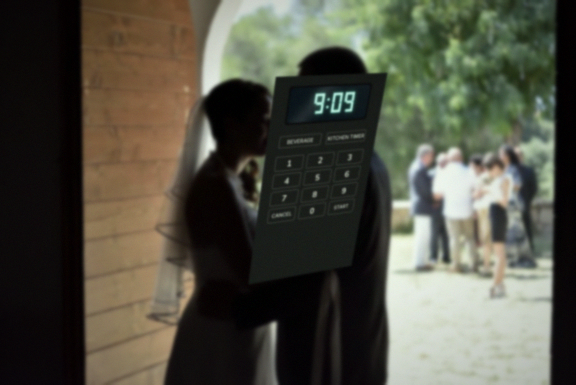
9:09
